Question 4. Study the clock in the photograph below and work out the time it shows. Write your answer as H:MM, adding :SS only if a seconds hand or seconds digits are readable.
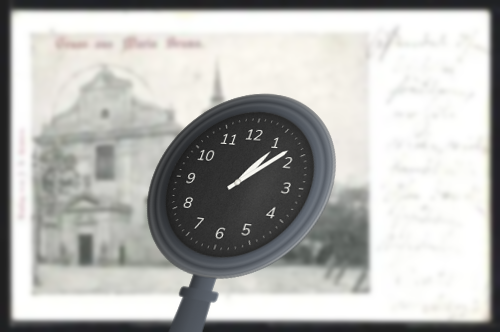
1:08
